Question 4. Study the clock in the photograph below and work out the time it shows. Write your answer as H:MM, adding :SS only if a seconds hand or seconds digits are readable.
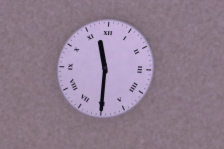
11:30
